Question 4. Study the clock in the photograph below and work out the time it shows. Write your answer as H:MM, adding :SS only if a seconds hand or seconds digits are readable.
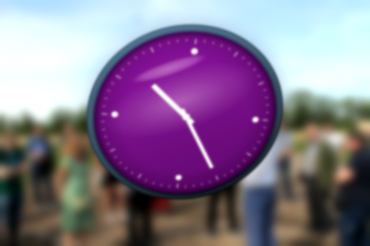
10:25
